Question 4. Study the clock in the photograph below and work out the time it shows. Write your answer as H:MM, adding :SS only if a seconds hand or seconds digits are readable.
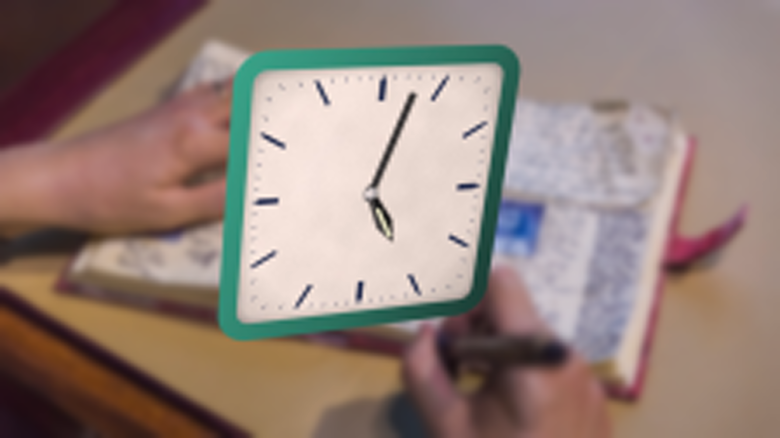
5:03
